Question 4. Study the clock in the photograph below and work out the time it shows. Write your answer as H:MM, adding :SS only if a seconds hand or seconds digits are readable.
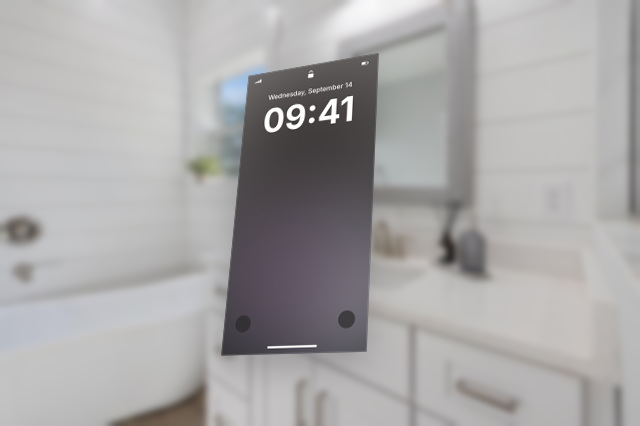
9:41
